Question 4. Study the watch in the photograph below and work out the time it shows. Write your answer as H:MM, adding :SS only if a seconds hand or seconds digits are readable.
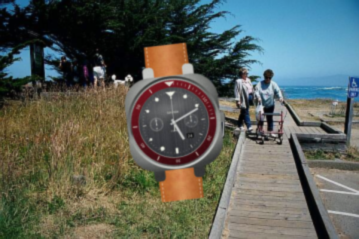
5:11
